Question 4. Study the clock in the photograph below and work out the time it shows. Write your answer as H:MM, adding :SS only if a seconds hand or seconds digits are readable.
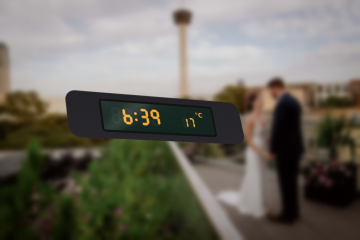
6:39
